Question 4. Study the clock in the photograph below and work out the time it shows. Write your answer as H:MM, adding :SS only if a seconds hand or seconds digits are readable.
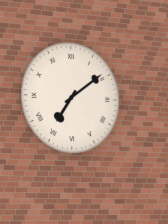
7:09
